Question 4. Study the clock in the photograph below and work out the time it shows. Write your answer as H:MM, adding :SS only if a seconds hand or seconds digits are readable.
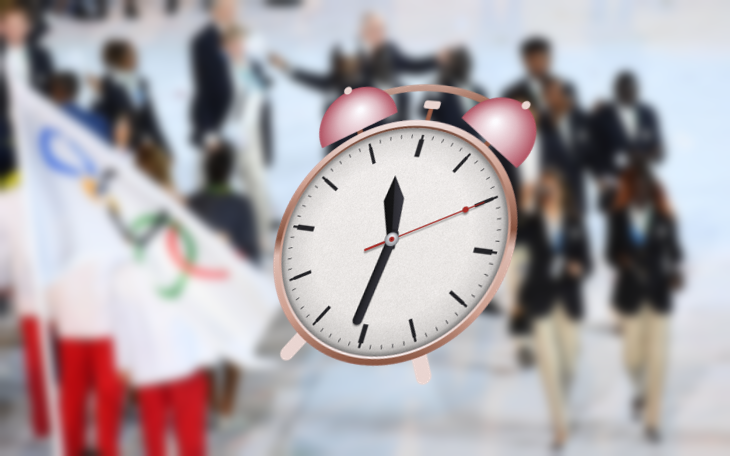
11:31:10
